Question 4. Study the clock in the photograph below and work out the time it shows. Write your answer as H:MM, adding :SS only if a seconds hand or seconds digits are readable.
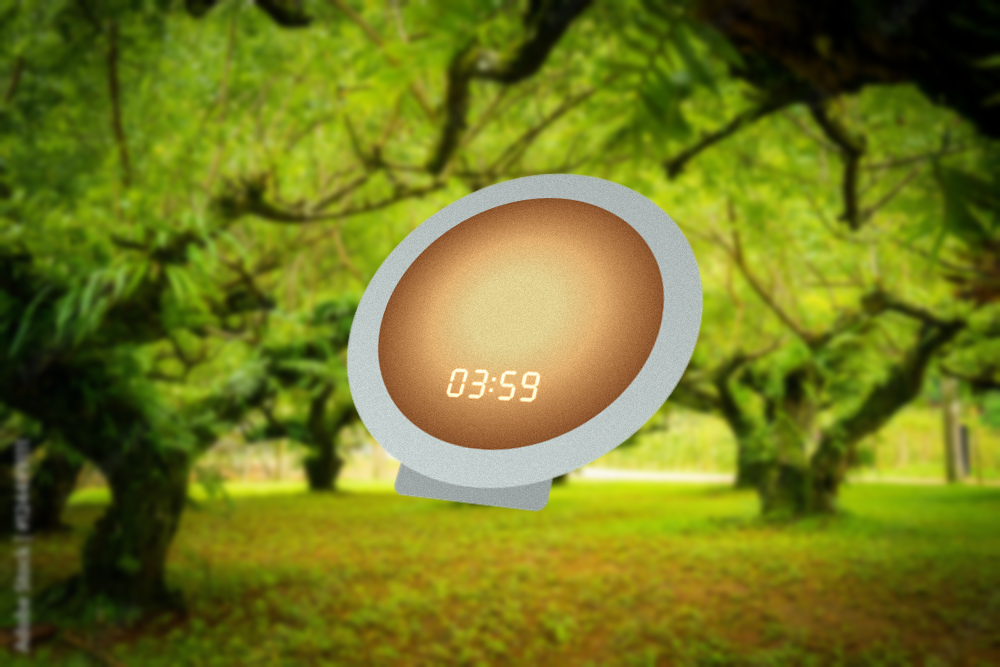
3:59
